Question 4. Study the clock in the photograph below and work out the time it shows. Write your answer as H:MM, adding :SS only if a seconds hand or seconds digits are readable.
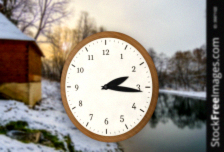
2:16
